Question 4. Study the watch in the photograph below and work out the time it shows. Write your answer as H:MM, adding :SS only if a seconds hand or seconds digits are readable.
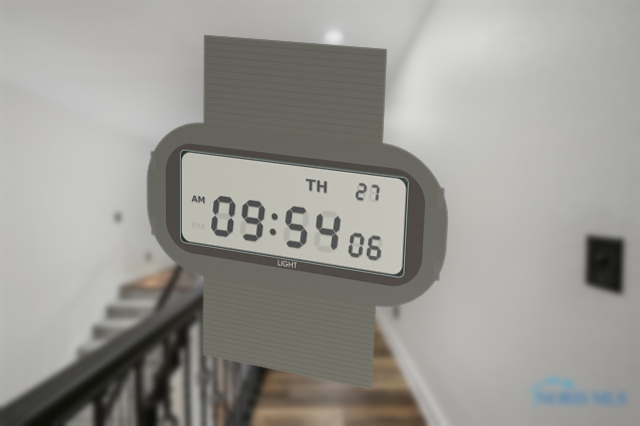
9:54:06
